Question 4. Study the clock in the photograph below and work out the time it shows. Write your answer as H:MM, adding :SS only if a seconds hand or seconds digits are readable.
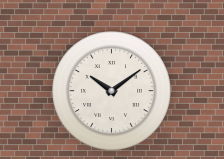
10:09
